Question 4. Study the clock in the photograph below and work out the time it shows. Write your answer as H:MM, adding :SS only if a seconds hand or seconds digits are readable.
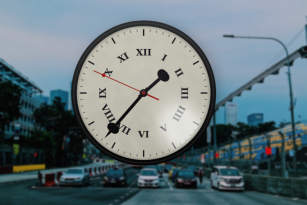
1:36:49
